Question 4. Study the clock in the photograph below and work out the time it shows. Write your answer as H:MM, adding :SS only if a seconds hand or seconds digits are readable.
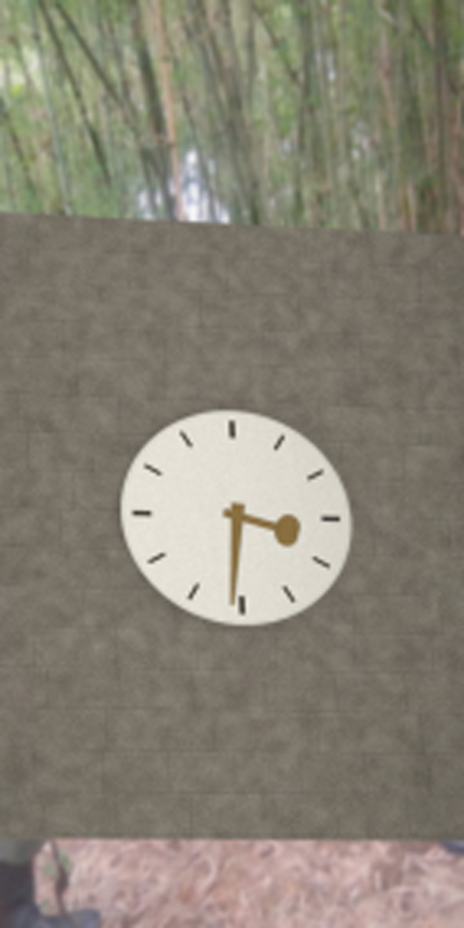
3:31
